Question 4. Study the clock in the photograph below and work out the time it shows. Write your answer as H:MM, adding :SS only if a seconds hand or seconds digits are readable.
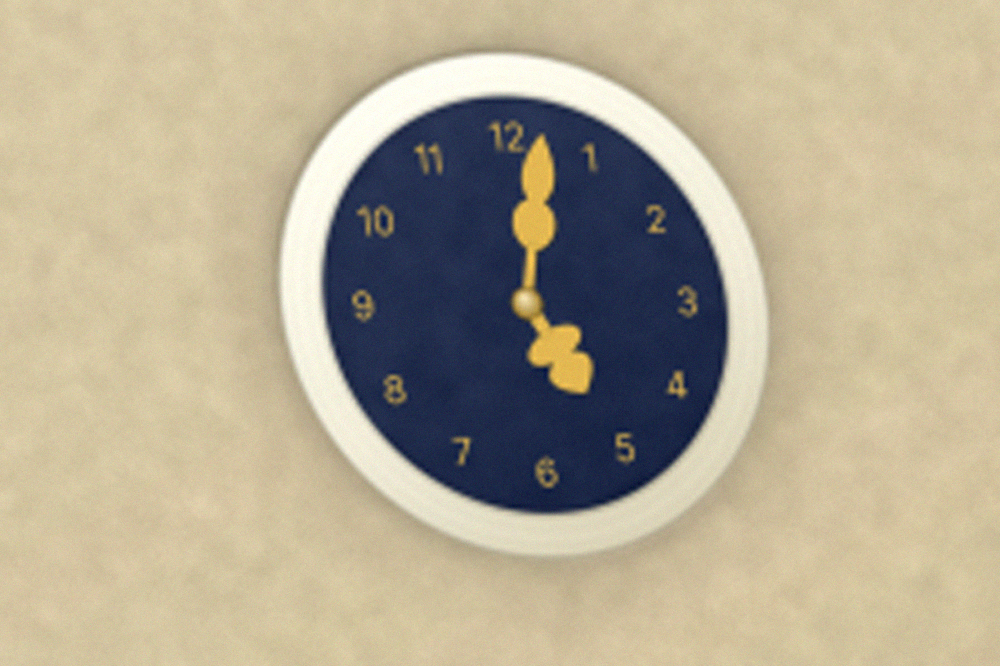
5:02
